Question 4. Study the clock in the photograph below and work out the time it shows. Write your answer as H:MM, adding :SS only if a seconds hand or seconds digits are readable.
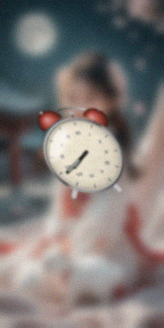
7:39
